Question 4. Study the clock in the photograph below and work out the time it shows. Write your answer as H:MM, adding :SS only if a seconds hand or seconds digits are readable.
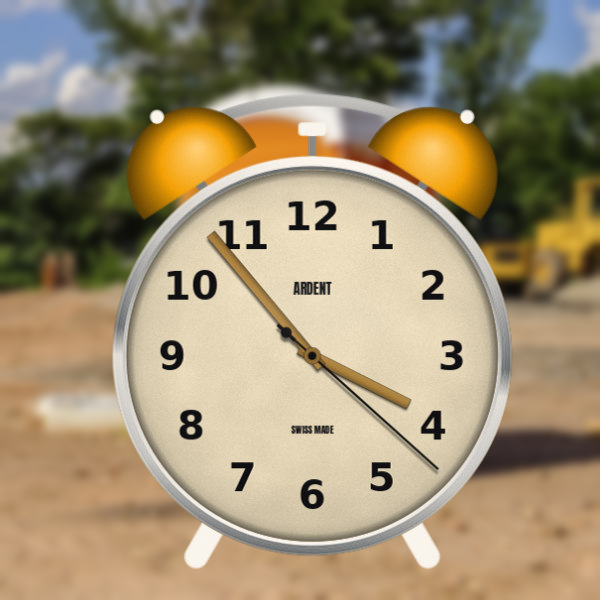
3:53:22
